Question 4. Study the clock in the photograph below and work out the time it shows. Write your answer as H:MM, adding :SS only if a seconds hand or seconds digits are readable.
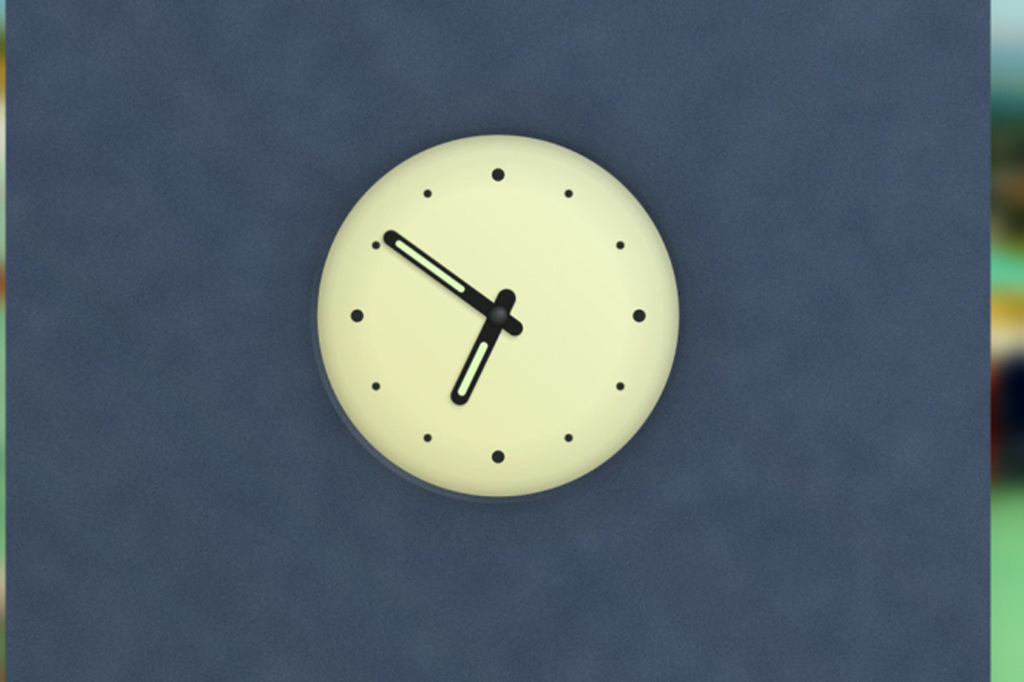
6:51
